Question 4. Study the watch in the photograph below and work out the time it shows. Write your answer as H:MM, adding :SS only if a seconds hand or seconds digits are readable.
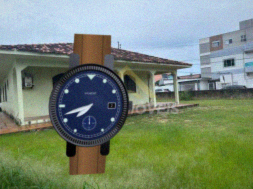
7:42
